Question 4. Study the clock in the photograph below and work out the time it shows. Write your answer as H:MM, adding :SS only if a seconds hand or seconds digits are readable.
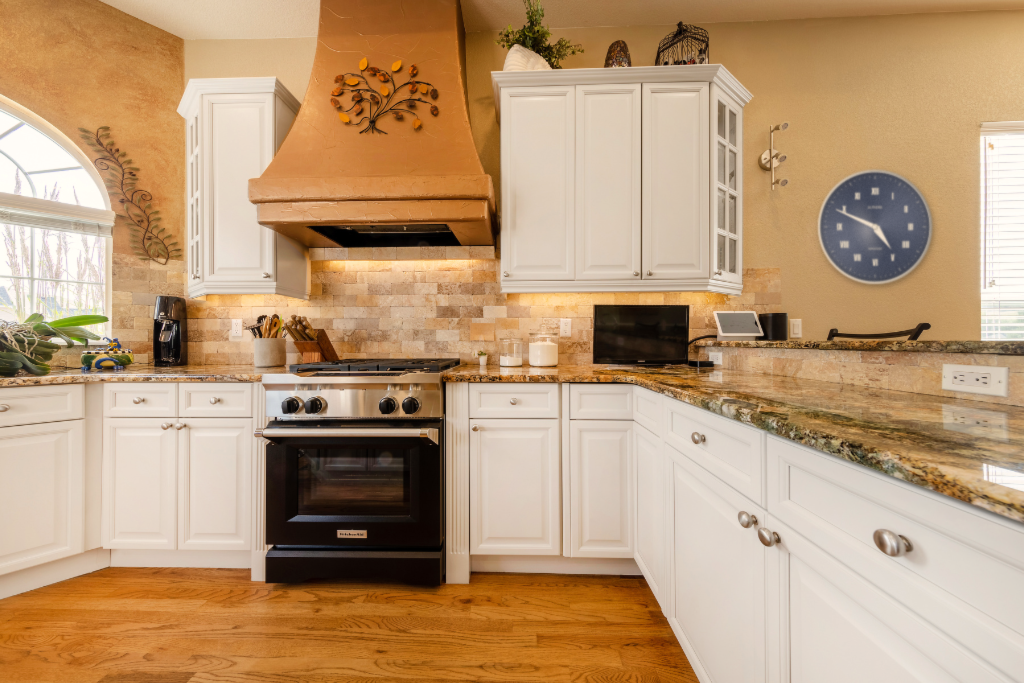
4:49
